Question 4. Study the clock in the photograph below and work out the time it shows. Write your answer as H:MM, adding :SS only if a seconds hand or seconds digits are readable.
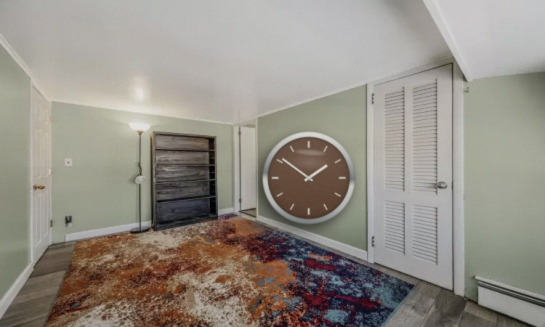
1:51
